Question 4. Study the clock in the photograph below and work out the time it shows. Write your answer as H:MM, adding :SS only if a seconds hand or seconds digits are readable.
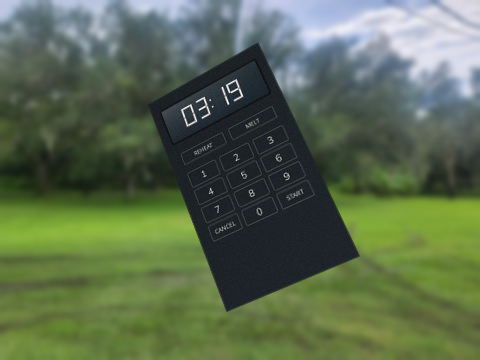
3:19
